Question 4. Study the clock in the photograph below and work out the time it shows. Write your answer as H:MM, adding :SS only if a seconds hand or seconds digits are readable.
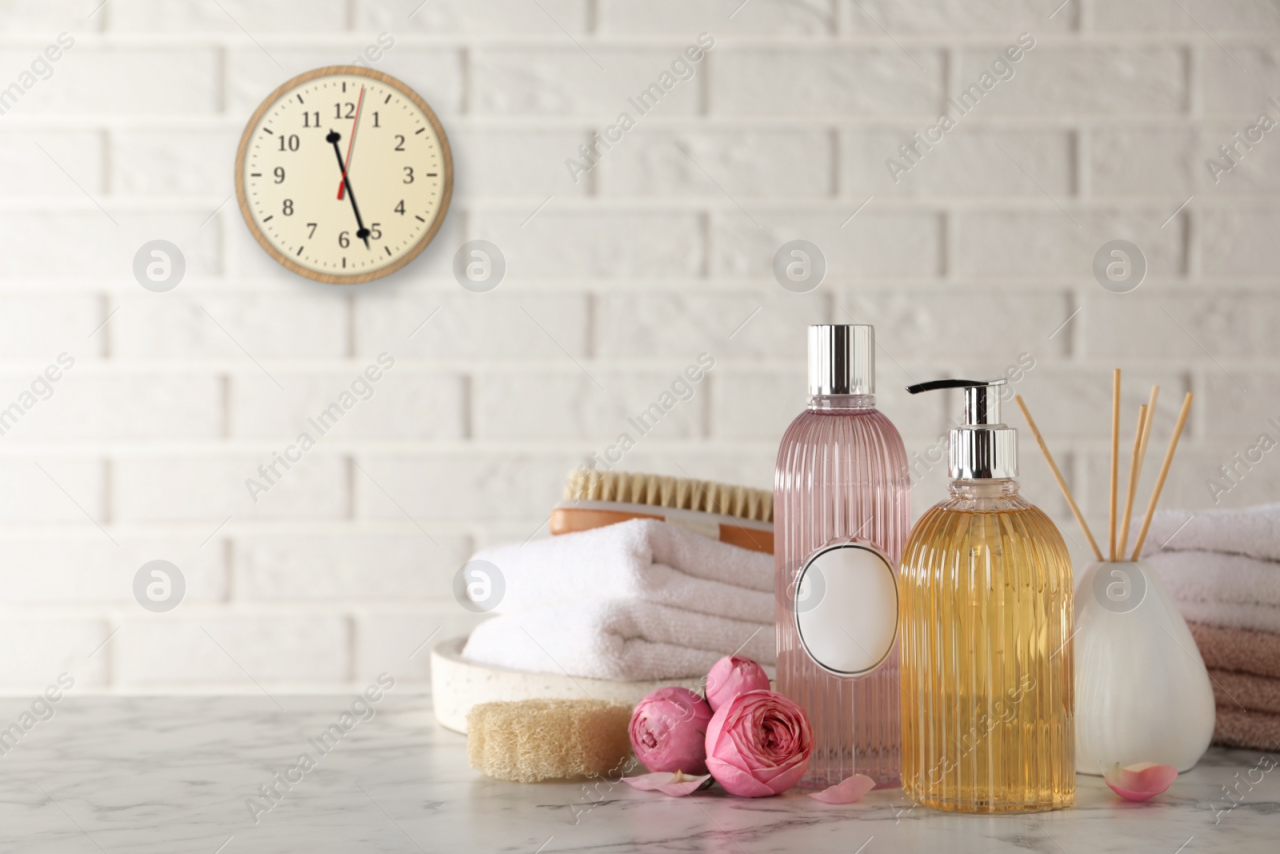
11:27:02
